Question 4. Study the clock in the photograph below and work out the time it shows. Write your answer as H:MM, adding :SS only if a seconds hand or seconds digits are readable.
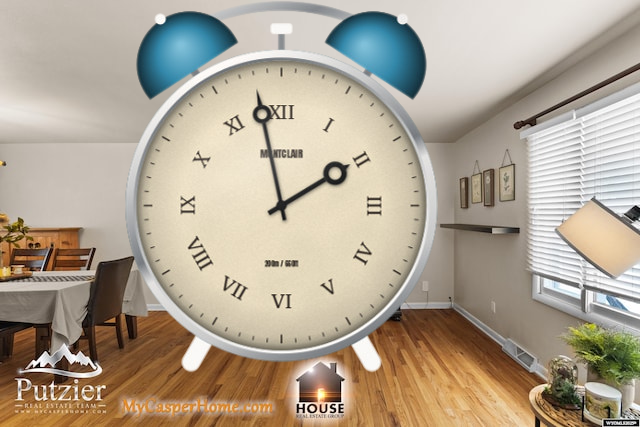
1:58
